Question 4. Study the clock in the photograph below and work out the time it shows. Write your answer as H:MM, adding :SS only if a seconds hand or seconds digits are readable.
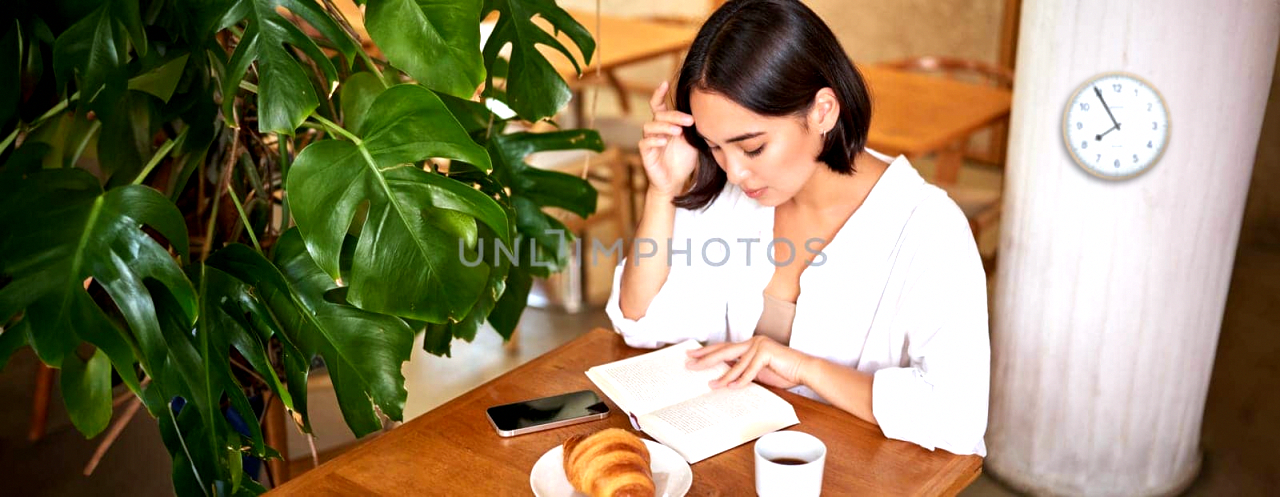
7:55
